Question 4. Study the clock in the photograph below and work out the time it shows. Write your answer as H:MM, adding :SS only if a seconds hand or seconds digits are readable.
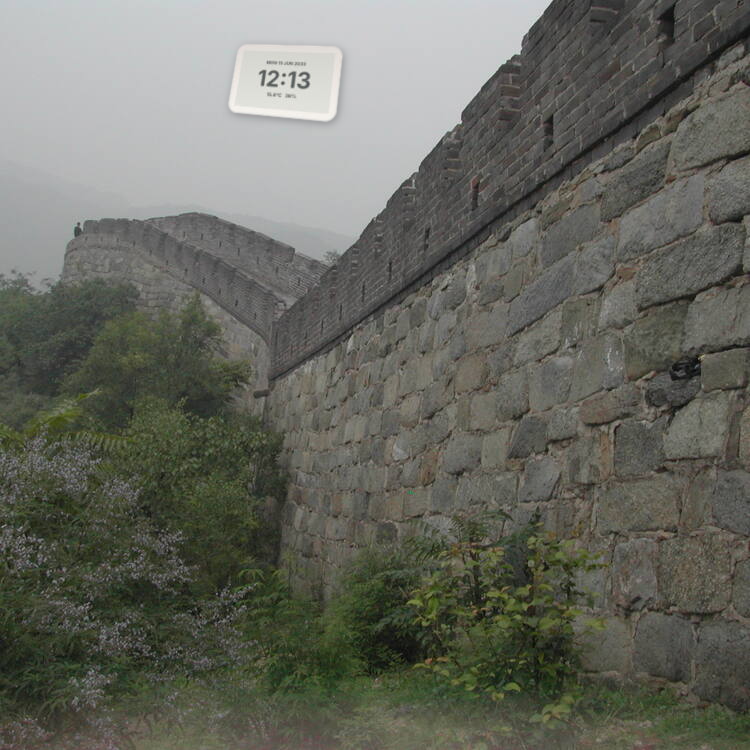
12:13
